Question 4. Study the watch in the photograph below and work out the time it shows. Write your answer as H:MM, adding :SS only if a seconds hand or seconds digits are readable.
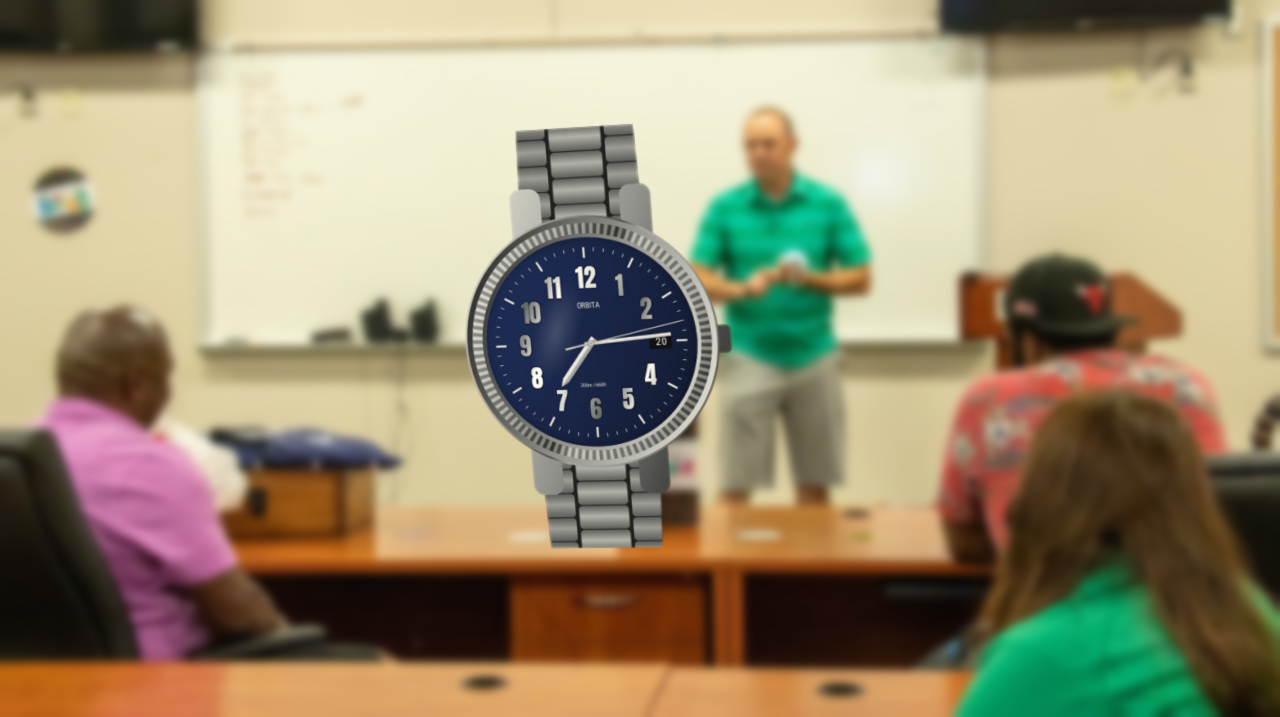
7:14:13
